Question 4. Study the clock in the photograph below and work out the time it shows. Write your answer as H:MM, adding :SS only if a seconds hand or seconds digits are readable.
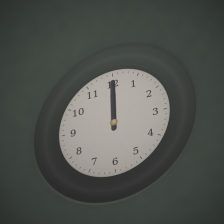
12:00
